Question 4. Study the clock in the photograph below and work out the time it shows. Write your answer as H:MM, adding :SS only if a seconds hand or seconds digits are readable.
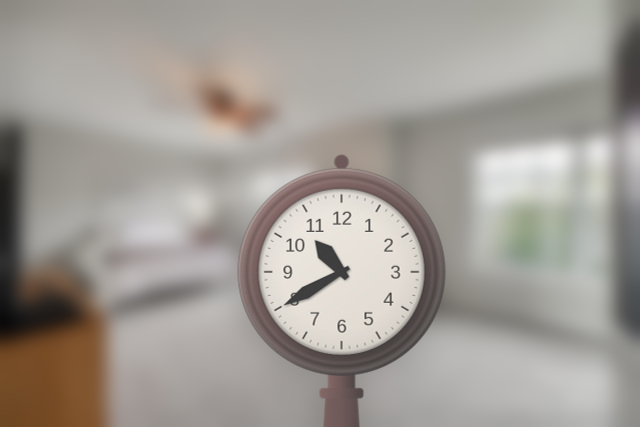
10:40
